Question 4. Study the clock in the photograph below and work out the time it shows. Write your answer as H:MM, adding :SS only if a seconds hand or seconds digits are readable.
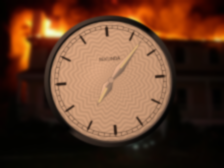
7:07
